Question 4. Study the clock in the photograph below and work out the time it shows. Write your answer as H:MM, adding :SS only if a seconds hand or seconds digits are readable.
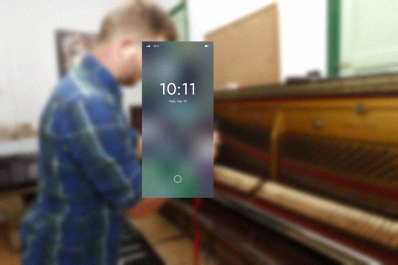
10:11
